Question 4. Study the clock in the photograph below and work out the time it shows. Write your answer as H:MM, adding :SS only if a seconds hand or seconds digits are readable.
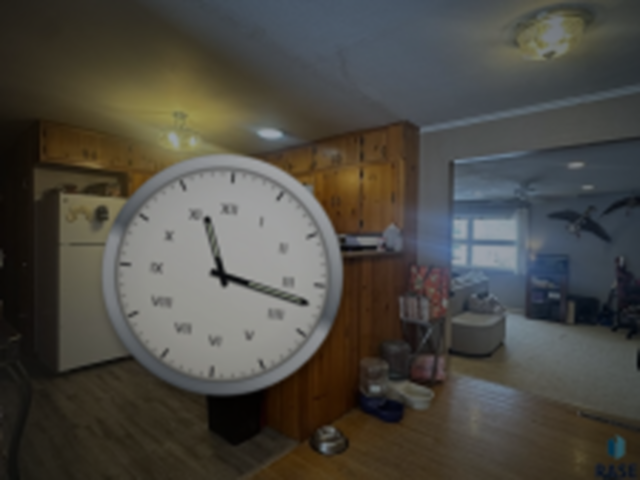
11:17
